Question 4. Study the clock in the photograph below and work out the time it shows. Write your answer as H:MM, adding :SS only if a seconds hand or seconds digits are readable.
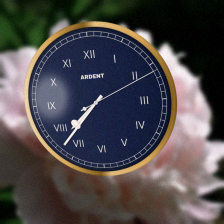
7:37:11
